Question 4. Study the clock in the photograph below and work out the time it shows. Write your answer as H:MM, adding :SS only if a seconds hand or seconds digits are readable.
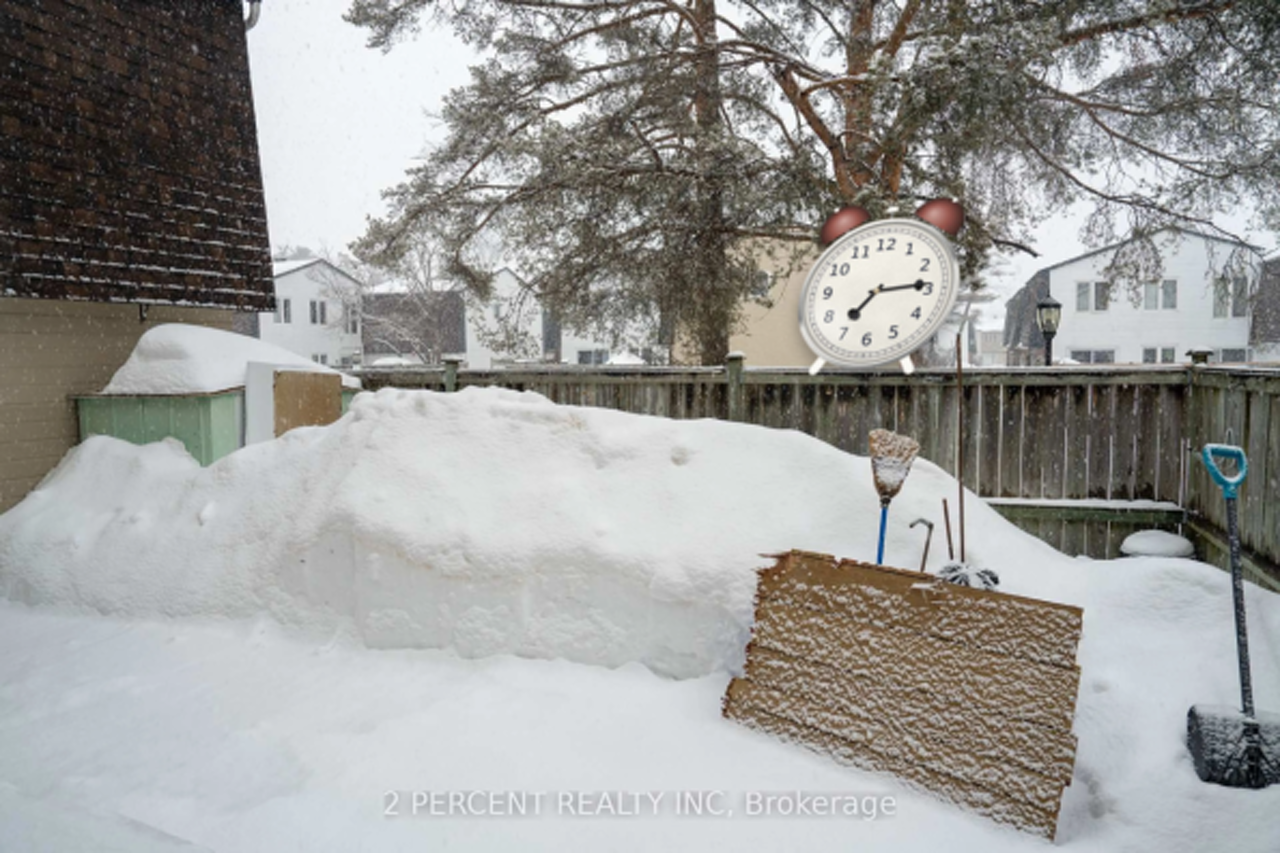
7:14
